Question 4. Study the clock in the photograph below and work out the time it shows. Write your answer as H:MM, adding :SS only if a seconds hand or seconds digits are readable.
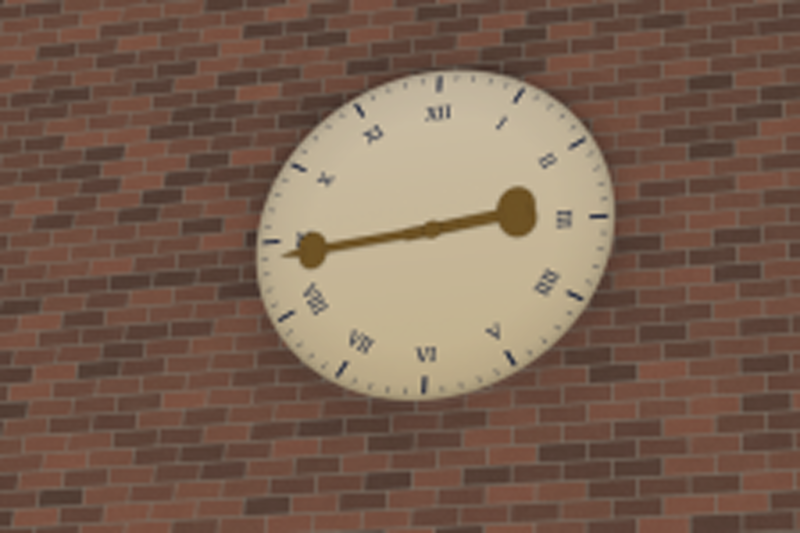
2:44
